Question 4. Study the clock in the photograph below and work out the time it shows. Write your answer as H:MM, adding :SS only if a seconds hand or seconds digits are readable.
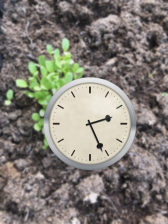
2:26
